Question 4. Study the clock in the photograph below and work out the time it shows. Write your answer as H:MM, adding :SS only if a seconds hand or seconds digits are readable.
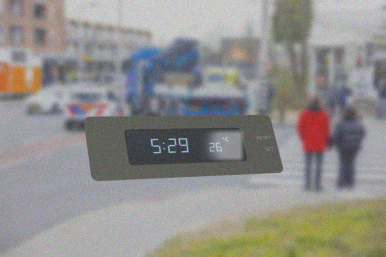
5:29
